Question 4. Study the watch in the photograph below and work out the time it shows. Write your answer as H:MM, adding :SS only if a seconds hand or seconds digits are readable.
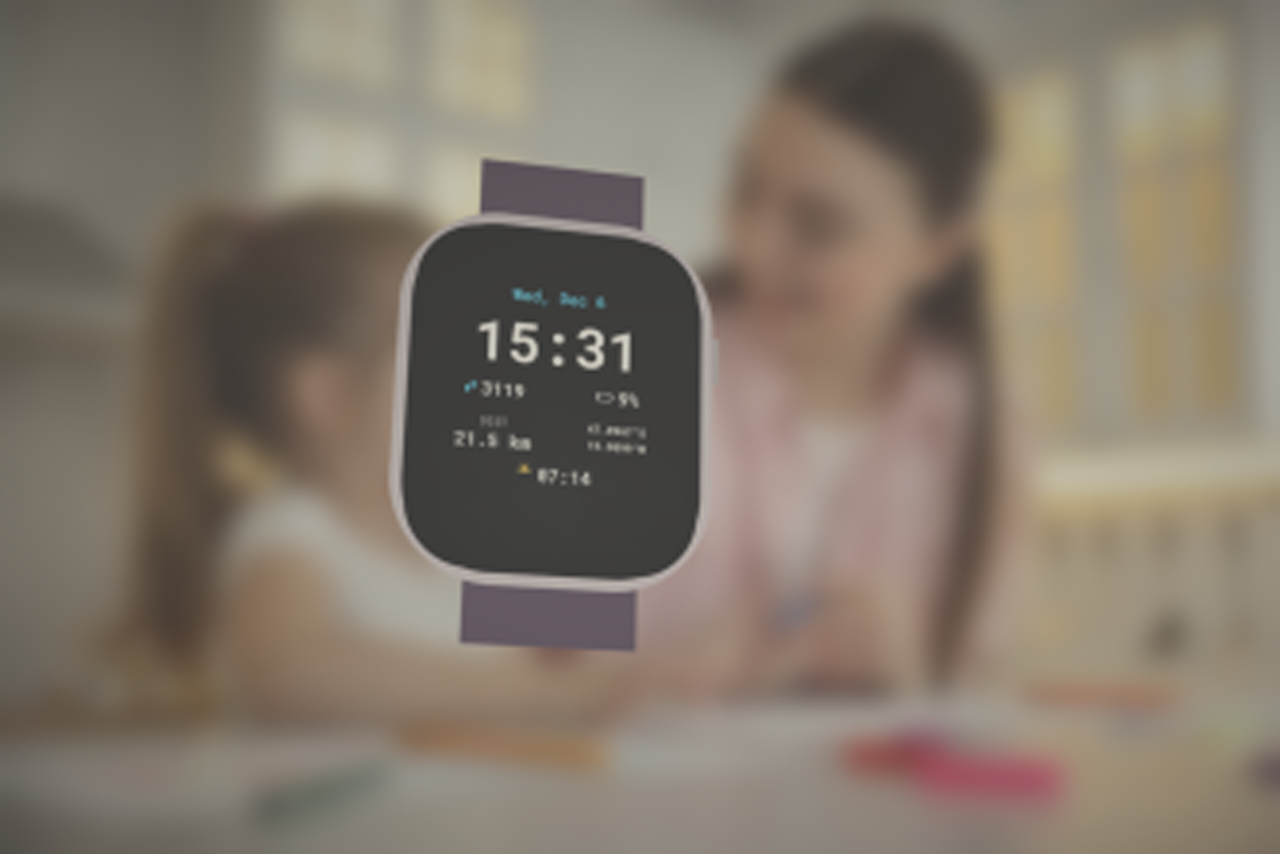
15:31
